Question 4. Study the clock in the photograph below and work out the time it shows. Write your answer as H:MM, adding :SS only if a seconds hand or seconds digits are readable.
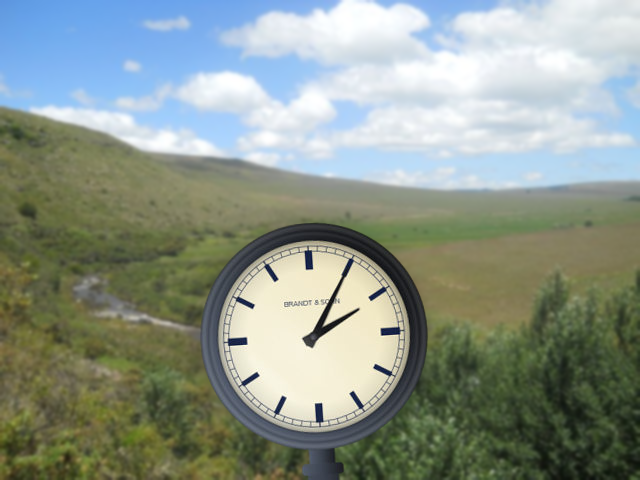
2:05
